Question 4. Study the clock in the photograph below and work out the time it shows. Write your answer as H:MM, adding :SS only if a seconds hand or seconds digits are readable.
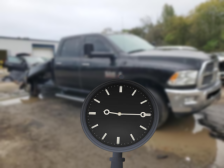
9:15
